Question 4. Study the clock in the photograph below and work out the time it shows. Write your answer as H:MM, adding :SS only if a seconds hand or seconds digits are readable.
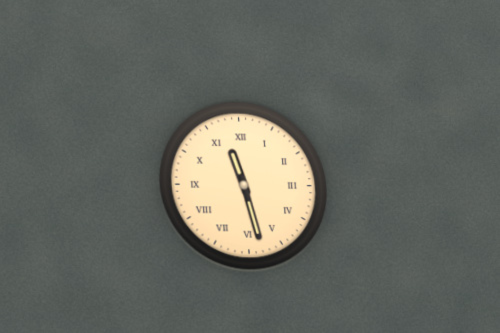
11:28
